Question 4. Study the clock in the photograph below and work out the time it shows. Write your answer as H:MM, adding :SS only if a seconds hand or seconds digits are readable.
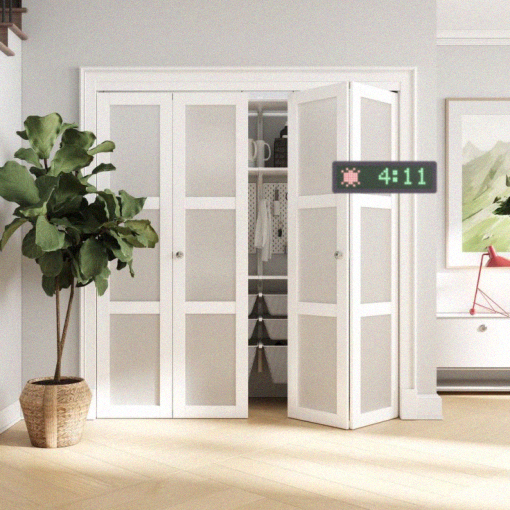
4:11
